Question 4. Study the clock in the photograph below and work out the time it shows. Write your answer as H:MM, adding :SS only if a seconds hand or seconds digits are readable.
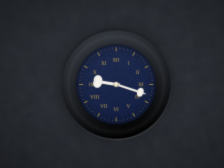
9:18
